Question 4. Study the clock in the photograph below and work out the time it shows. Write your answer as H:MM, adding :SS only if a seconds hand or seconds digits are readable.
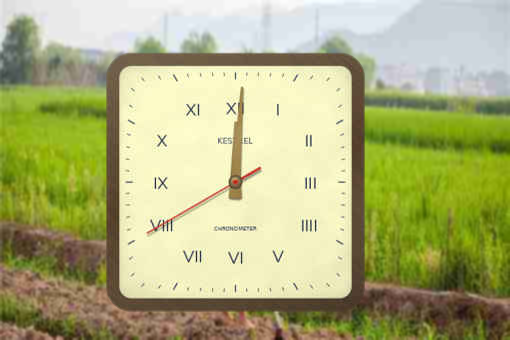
12:00:40
